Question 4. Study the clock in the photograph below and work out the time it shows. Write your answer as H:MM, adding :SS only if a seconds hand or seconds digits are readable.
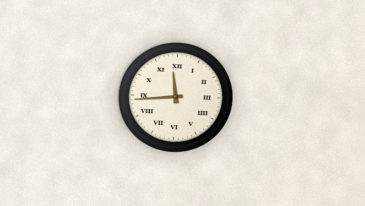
11:44
